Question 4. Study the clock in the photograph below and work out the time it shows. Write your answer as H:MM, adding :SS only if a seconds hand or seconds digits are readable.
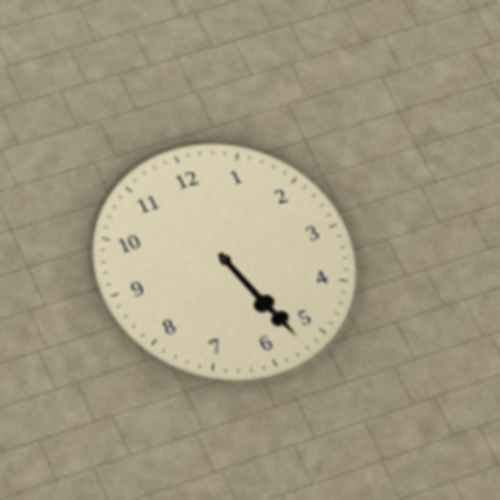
5:27
